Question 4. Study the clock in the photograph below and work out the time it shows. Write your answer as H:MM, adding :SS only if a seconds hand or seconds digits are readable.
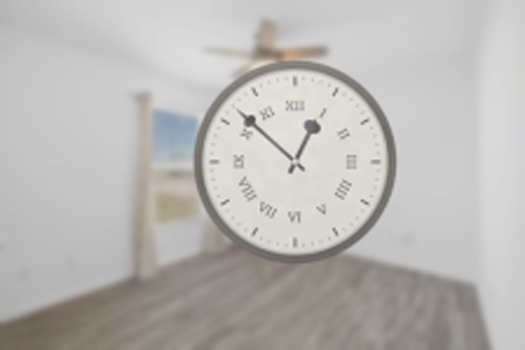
12:52
